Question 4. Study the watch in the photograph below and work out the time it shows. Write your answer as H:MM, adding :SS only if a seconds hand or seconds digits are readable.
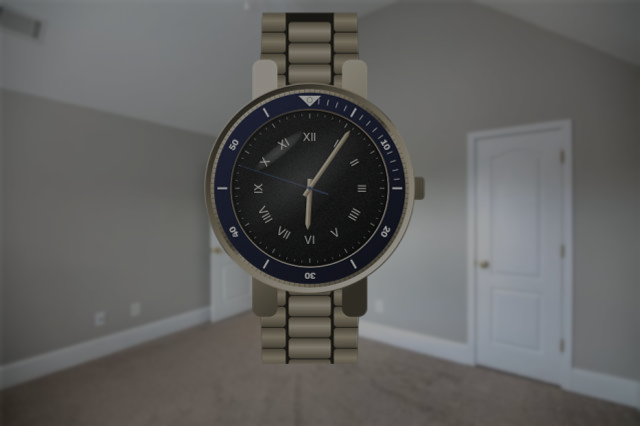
6:05:48
